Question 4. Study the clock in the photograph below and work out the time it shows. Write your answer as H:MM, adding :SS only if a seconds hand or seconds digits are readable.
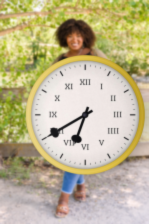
6:40
